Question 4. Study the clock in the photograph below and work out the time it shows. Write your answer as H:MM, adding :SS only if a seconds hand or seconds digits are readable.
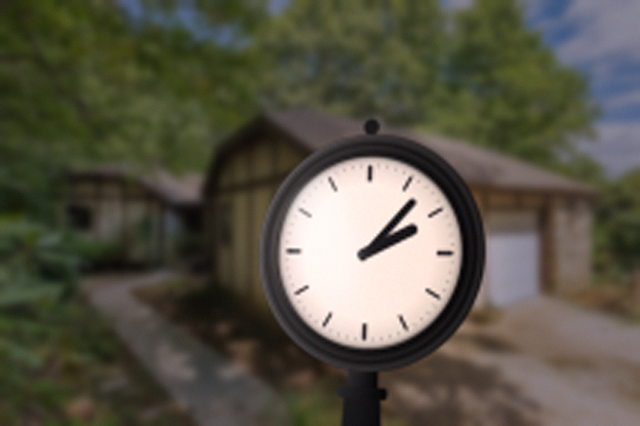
2:07
